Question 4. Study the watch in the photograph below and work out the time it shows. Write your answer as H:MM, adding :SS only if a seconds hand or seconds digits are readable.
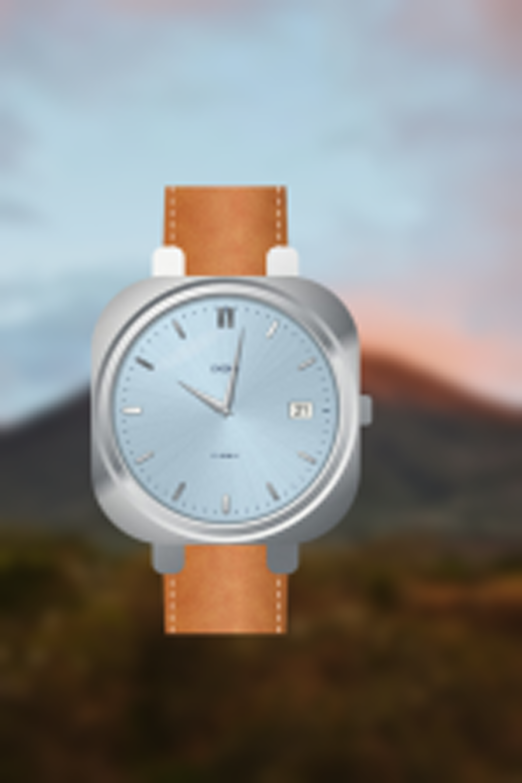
10:02
